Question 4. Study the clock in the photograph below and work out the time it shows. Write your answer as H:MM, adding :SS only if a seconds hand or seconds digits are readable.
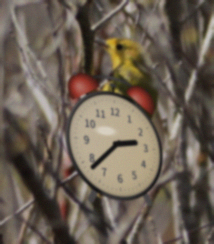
2:38
